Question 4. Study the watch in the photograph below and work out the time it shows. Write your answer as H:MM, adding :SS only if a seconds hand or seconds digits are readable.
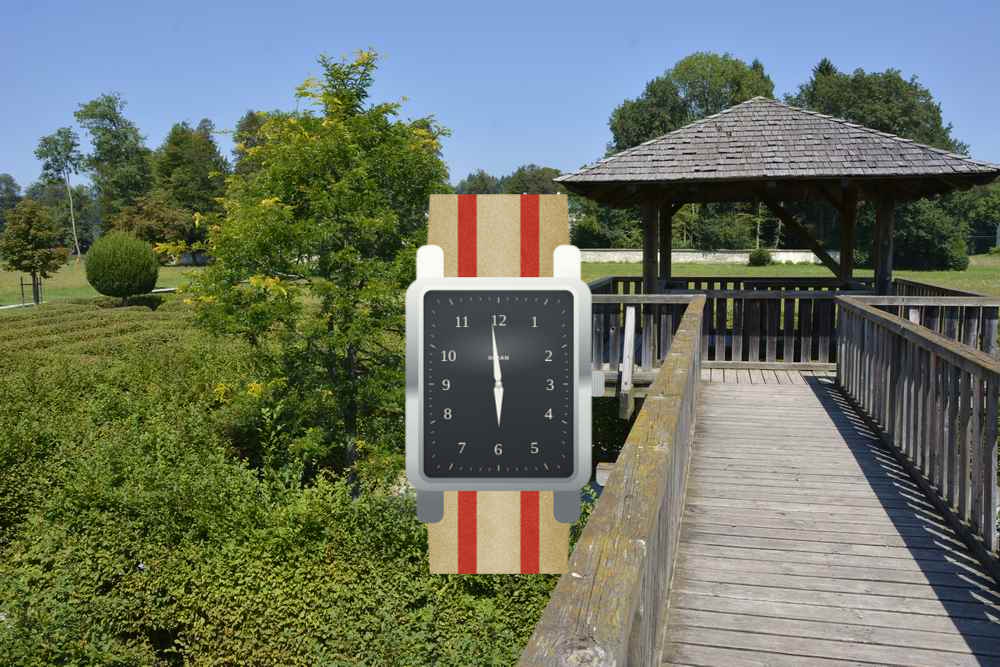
5:59
